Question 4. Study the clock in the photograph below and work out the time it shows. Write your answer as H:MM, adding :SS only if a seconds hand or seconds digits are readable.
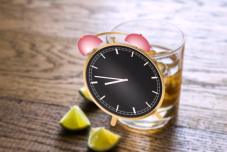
8:47
